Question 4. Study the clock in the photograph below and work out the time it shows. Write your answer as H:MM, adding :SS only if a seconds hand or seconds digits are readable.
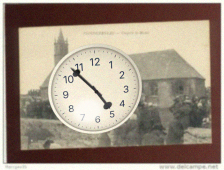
4:53
